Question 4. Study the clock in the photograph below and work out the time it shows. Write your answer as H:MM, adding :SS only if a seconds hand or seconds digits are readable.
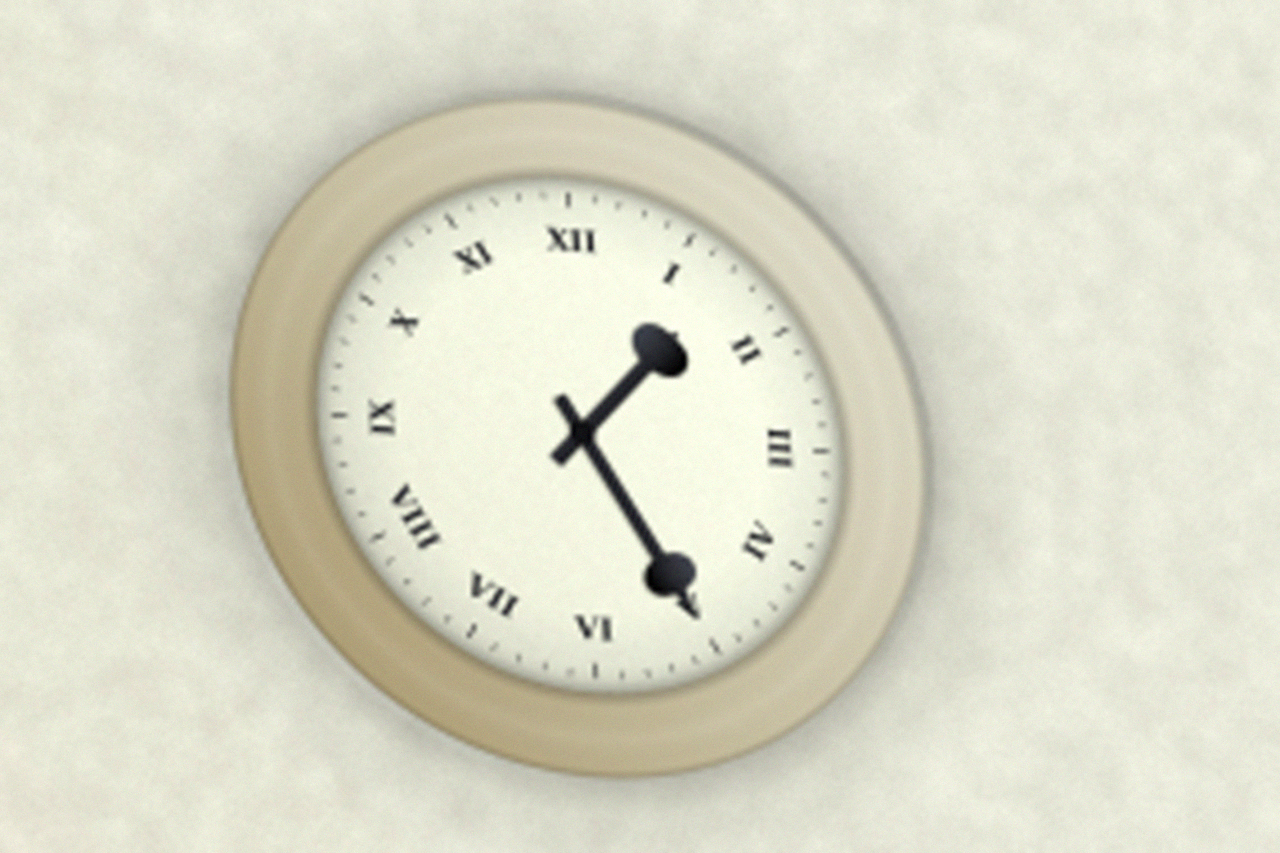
1:25
